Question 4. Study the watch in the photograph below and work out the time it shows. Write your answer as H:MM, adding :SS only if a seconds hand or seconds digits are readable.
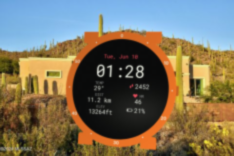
1:28
